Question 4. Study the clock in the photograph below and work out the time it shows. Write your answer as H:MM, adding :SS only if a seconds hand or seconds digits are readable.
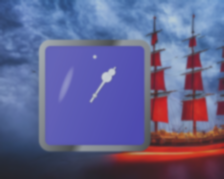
1:06
